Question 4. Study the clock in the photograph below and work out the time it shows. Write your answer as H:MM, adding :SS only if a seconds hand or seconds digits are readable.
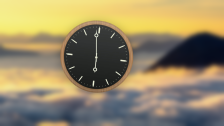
5:59
